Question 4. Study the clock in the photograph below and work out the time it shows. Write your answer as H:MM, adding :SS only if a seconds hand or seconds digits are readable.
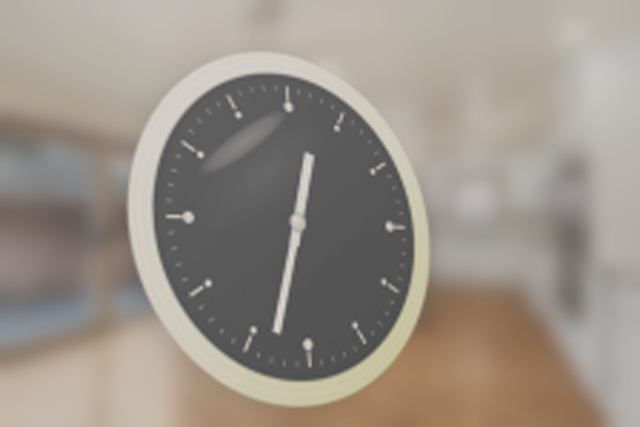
12:33
